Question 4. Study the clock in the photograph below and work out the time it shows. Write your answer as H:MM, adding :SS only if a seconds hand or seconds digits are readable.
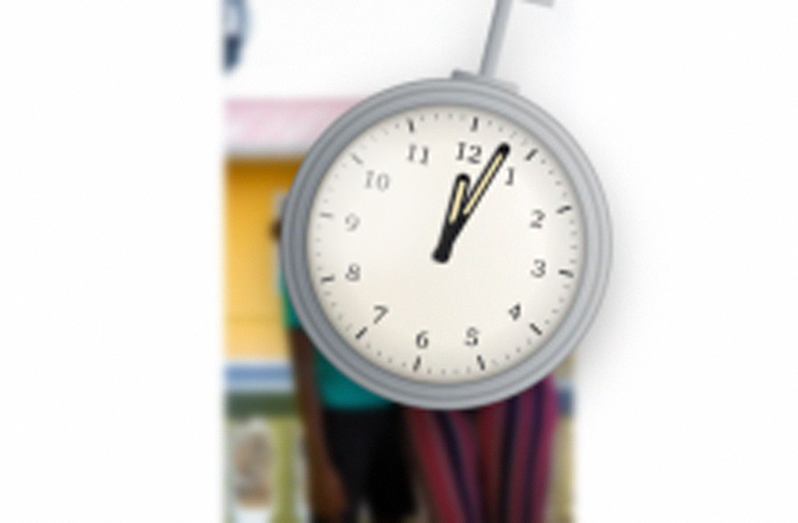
12:03
